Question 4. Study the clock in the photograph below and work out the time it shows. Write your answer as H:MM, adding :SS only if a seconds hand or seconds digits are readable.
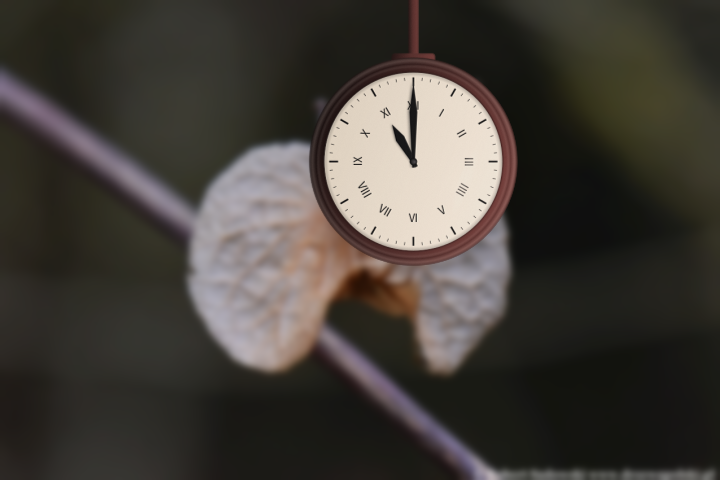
11:00
